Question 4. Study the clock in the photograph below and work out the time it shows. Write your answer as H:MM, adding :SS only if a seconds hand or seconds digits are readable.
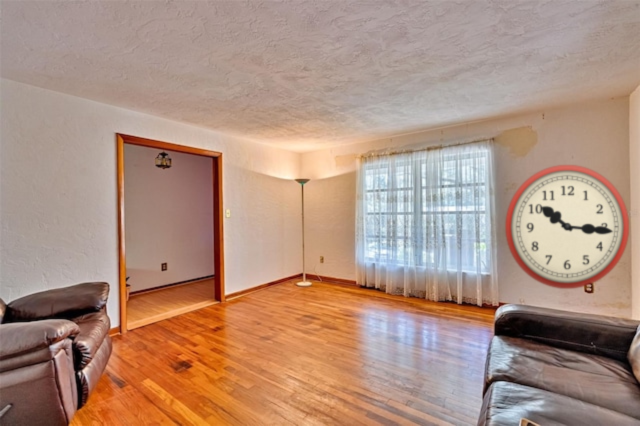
10:16
